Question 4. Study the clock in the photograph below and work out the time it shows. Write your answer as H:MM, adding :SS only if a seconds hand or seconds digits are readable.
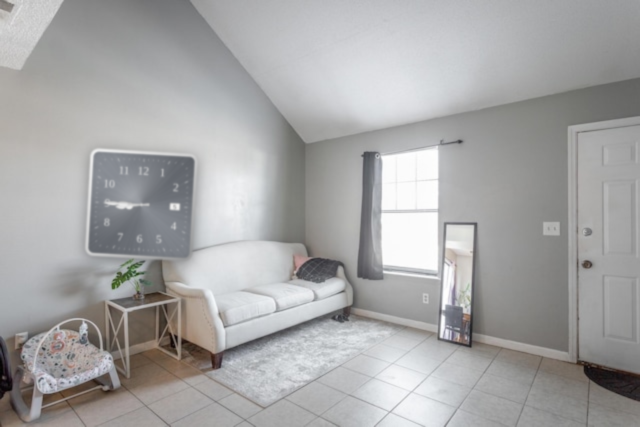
8:45
